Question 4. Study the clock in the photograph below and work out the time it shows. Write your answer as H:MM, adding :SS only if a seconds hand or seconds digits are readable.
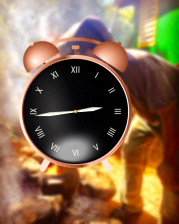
2:44
